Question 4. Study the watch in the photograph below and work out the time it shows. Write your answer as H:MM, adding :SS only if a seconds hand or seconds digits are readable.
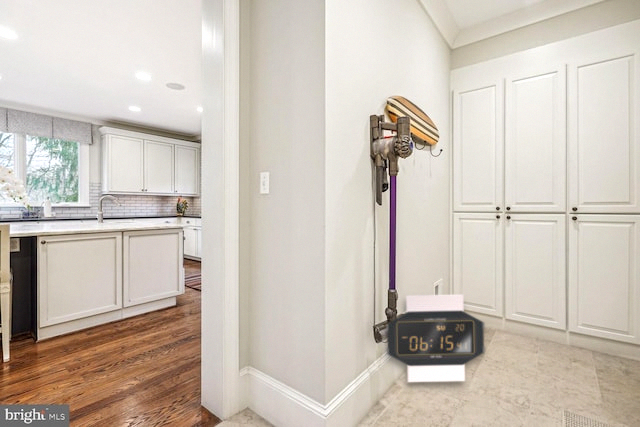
6:15
